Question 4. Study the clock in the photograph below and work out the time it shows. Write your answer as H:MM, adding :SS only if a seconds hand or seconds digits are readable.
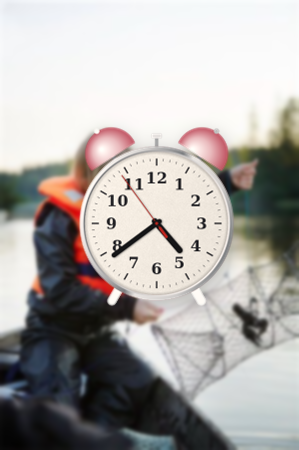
4:38:54
